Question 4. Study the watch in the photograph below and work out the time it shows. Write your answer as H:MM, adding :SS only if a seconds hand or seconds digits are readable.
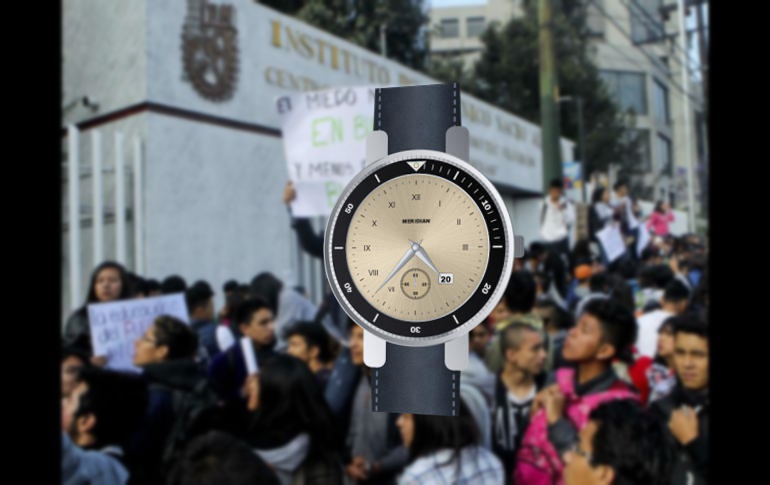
4:37
